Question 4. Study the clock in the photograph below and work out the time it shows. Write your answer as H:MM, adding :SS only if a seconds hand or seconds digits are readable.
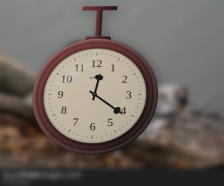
12:21
